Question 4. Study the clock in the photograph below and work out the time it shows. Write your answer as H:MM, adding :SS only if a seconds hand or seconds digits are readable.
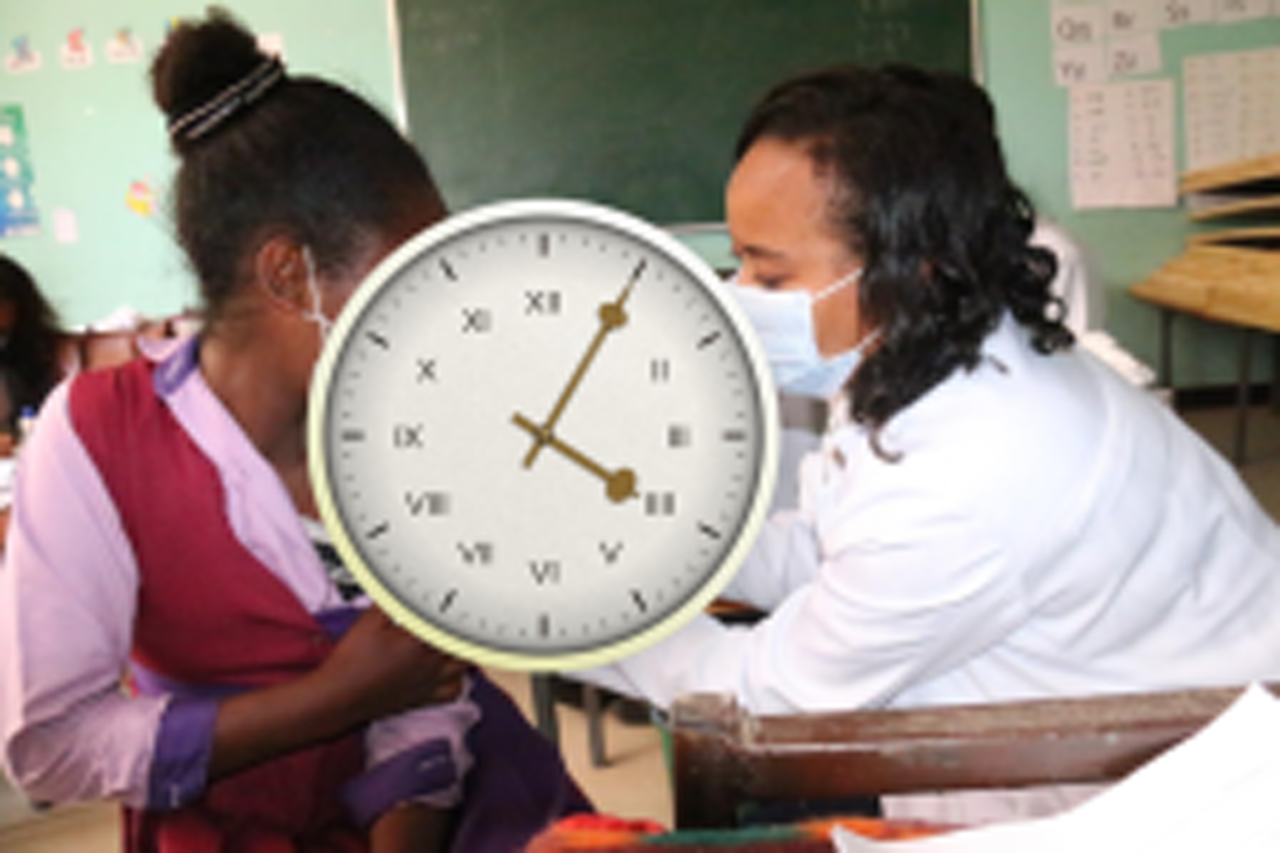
4:05
